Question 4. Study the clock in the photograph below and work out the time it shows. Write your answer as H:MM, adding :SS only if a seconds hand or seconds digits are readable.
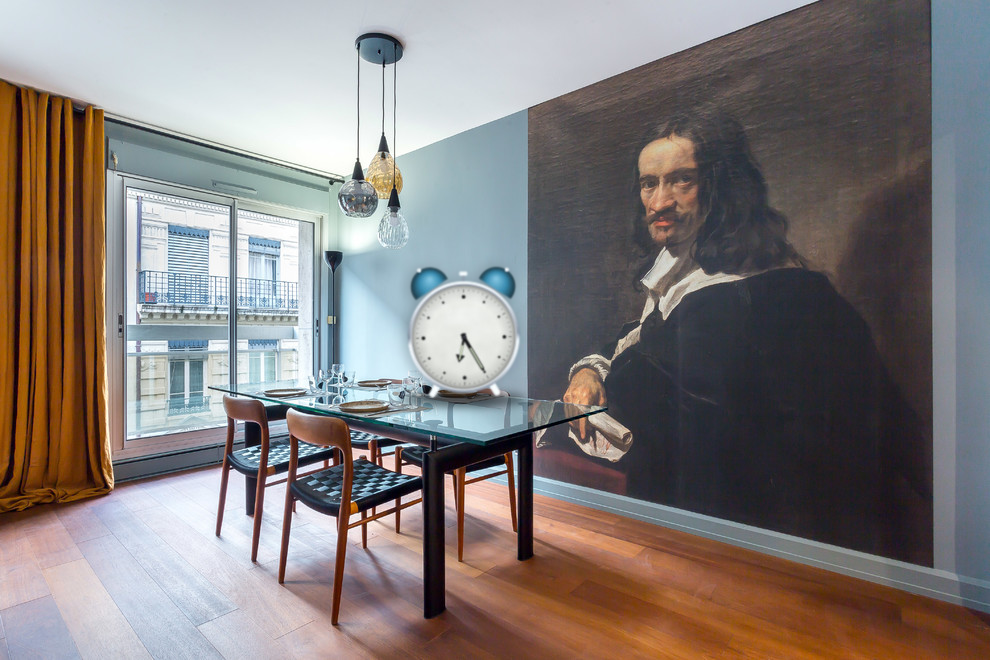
6:25
